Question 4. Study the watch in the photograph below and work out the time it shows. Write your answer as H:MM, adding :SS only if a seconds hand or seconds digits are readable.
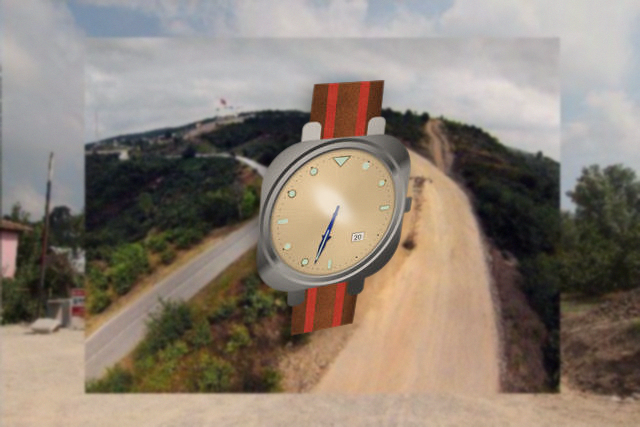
6:33
